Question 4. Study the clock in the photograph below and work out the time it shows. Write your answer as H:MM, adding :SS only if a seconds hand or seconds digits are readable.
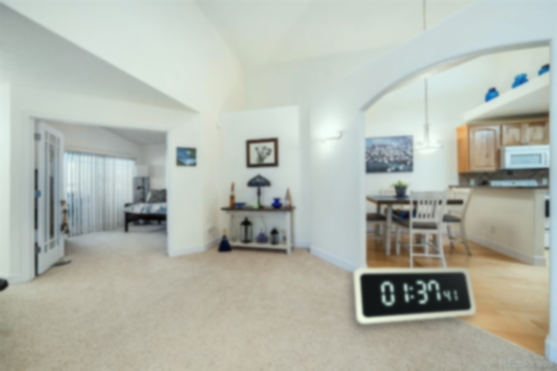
1:37:41
